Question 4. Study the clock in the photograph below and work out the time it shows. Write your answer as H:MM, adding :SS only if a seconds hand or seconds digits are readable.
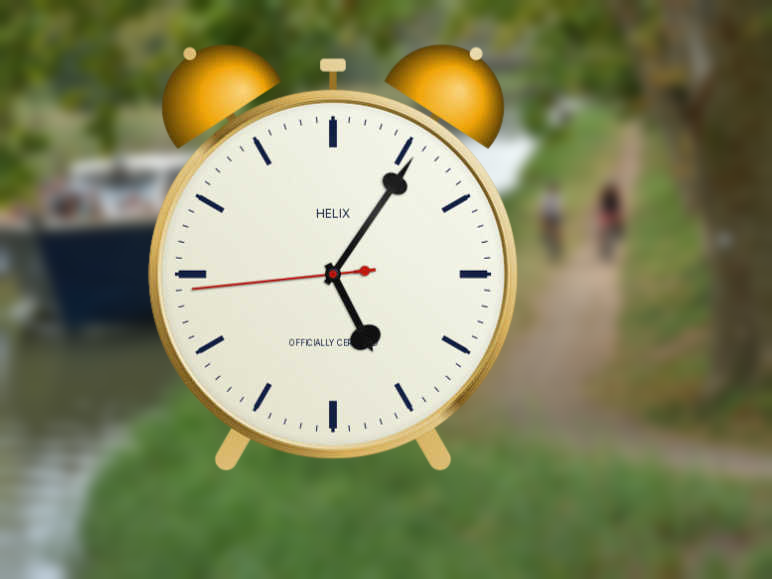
5:05:44
